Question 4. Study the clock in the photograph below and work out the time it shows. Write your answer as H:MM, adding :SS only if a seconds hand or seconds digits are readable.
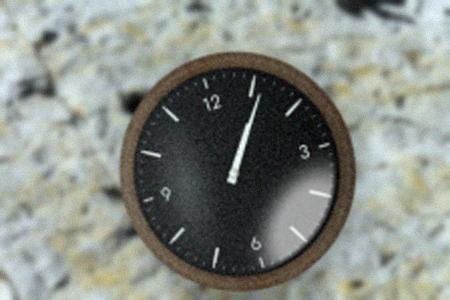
1:06
